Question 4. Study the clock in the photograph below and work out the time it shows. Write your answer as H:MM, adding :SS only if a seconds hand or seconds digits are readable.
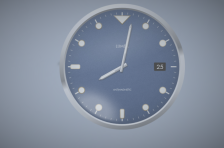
8:02
